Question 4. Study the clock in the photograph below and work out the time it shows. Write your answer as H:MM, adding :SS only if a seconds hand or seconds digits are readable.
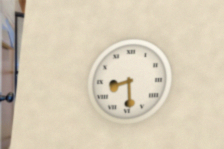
8:29
